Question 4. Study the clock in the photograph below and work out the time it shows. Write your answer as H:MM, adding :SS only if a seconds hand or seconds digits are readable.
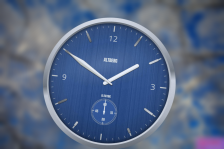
1:50
